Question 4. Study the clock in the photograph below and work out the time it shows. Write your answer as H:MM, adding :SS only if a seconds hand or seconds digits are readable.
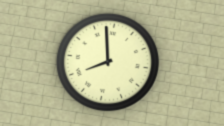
7:58
